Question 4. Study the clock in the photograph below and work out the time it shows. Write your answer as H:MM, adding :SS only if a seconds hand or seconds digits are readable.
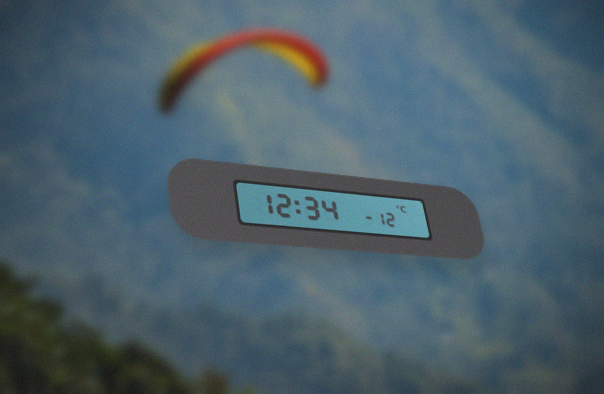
12:34
